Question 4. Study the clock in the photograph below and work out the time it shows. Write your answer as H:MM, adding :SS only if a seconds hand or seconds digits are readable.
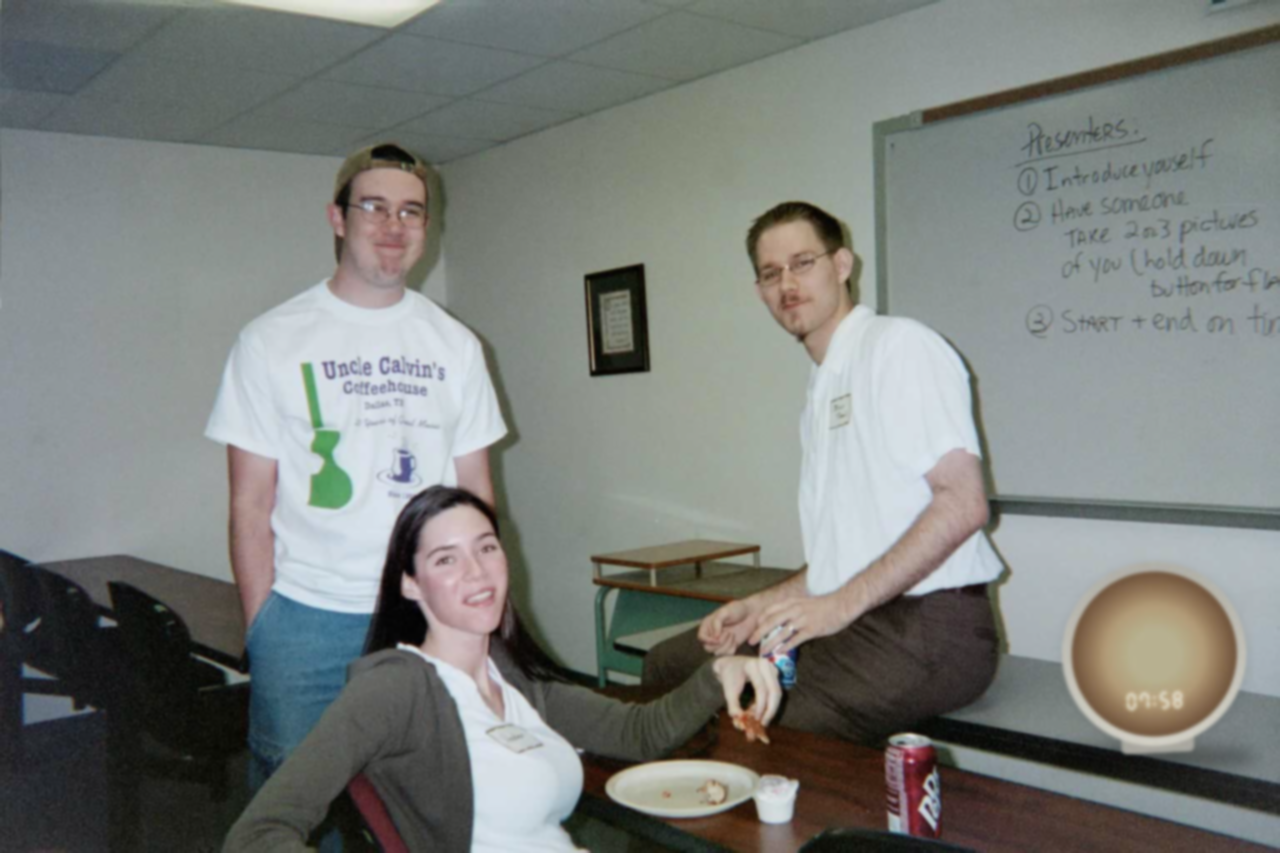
7:58
